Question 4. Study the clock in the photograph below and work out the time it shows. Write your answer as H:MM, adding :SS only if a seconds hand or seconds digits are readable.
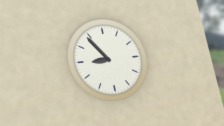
8:54
